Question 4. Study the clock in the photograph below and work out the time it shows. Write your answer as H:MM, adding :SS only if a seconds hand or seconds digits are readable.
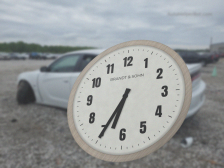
6:35
